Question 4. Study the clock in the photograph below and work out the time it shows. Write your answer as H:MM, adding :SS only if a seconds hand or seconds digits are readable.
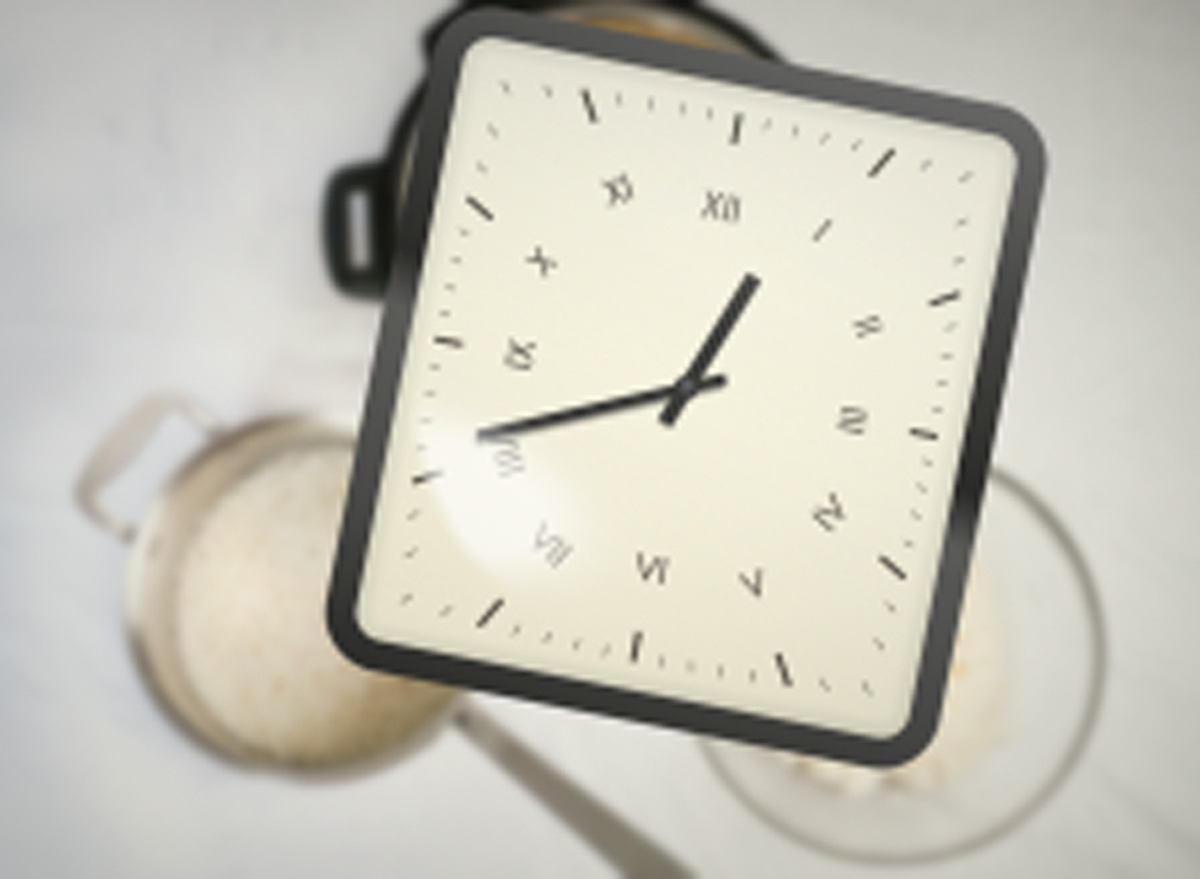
12:41
